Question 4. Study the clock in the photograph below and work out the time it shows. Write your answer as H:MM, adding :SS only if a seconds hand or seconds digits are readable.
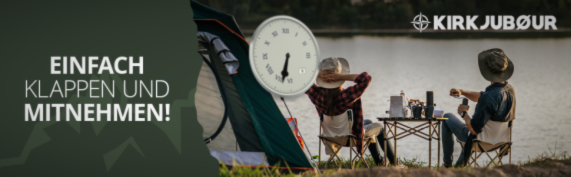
6:33
